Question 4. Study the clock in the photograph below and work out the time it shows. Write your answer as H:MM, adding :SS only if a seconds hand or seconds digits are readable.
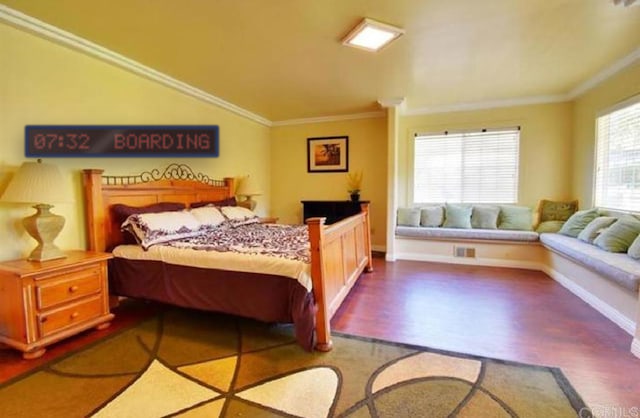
7:32
